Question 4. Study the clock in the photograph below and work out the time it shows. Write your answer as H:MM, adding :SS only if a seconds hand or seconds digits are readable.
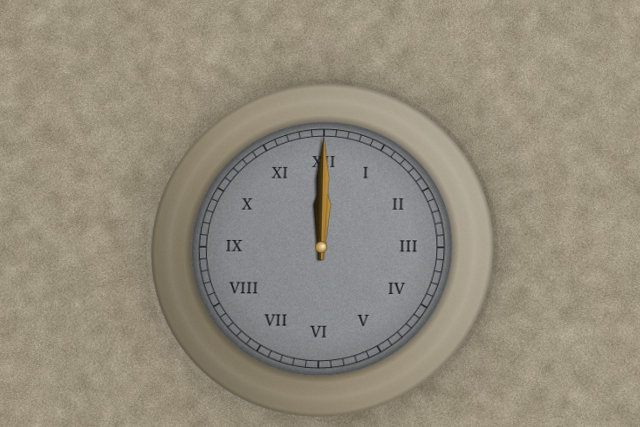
12:00
